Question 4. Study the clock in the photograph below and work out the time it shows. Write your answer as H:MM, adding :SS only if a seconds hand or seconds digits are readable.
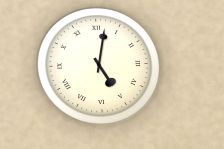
5:02
